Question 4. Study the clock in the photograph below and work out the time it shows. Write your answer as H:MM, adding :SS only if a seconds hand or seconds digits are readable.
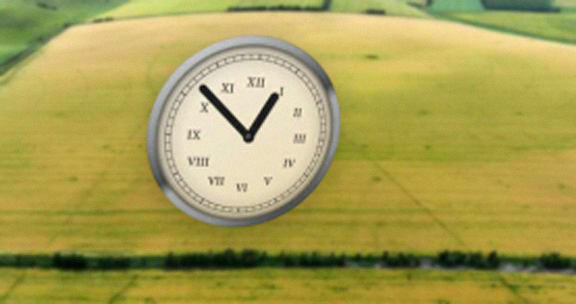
12:52
